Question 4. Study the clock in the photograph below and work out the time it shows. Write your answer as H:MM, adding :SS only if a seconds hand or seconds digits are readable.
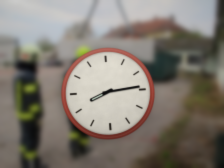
8:14
